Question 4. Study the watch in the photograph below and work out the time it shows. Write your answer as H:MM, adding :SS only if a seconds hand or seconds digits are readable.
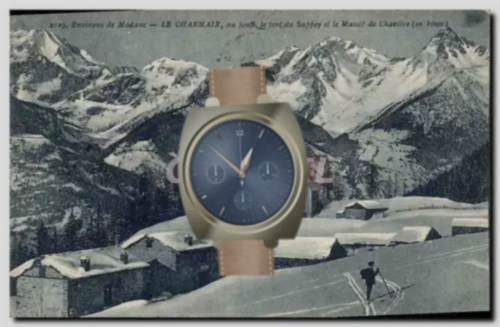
12:52
